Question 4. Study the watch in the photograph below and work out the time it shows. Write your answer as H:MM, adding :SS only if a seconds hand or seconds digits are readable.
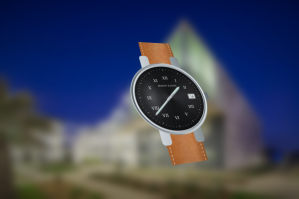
1:38
